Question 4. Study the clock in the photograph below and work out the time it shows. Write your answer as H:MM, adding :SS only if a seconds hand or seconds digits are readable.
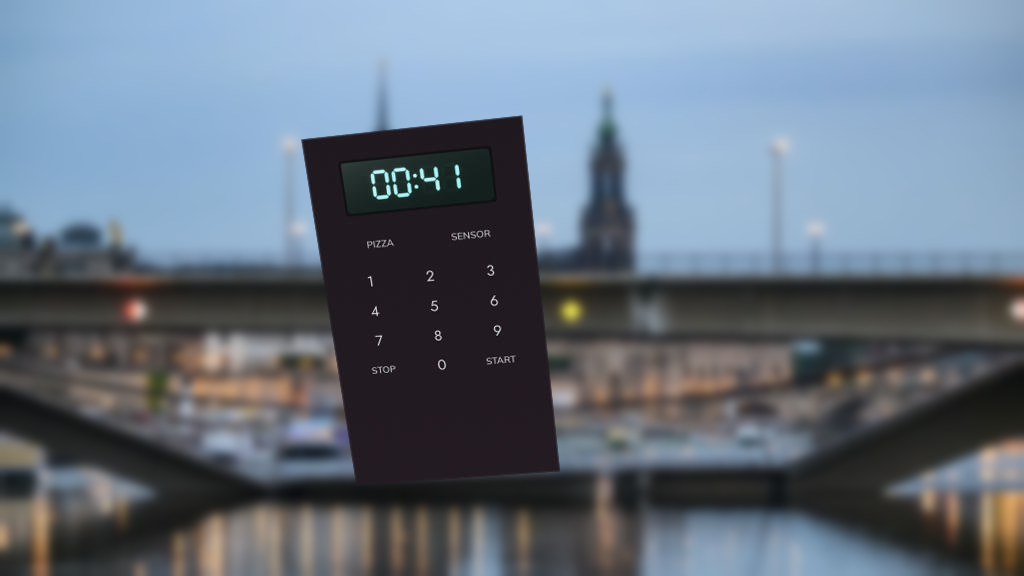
0:41
